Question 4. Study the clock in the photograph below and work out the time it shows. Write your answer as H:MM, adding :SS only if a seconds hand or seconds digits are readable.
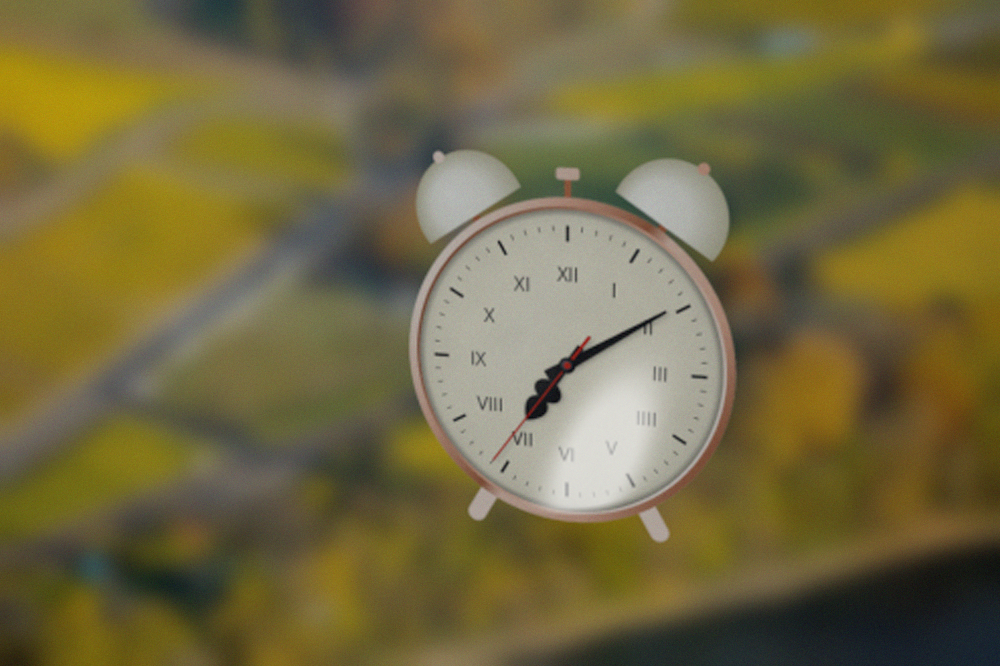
7:09:36
